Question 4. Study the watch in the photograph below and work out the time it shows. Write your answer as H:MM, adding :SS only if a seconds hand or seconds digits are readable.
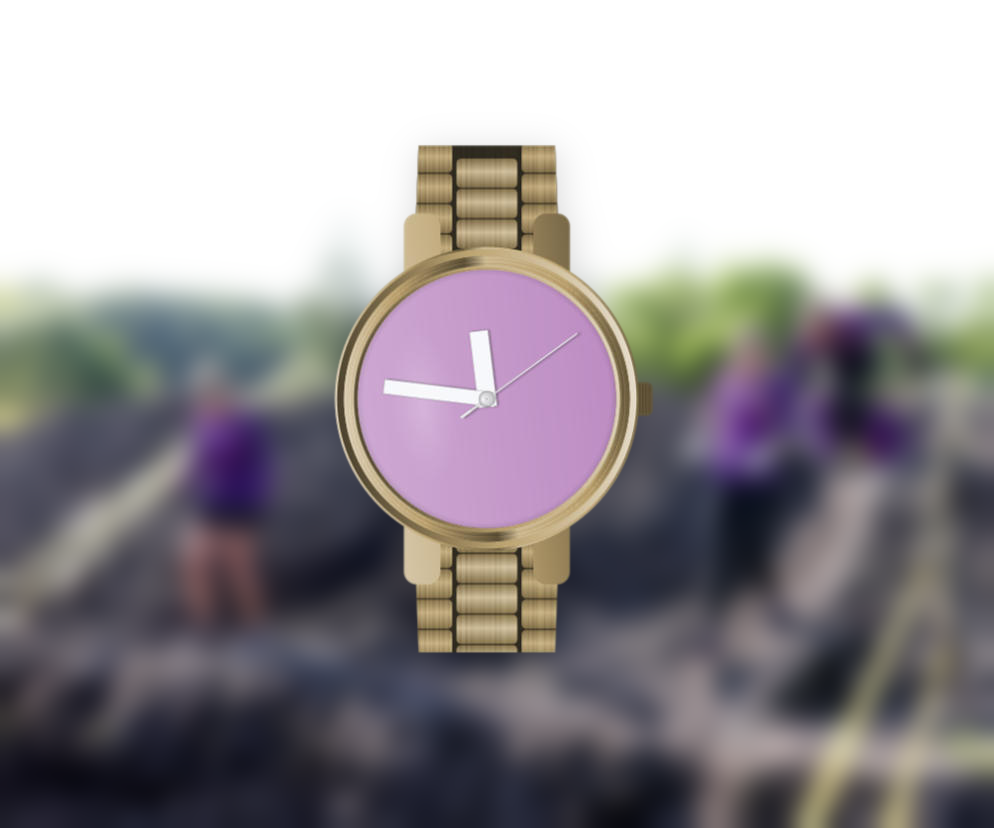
11:46:09
